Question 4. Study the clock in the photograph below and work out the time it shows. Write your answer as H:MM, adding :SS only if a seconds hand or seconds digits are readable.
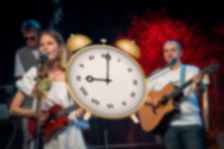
9:01
